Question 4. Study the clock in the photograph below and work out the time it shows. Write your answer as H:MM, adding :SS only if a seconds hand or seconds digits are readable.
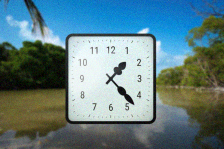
1:23
